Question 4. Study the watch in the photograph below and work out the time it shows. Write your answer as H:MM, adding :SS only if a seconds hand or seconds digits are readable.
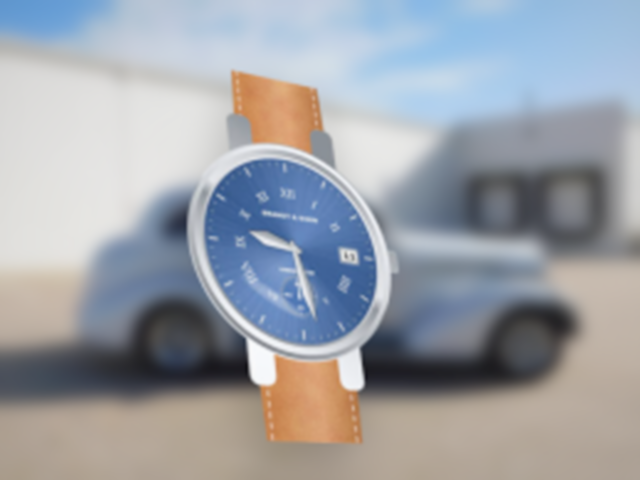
9:28
